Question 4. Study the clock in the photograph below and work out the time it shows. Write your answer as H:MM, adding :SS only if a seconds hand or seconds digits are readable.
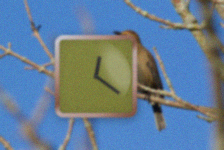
12:21
